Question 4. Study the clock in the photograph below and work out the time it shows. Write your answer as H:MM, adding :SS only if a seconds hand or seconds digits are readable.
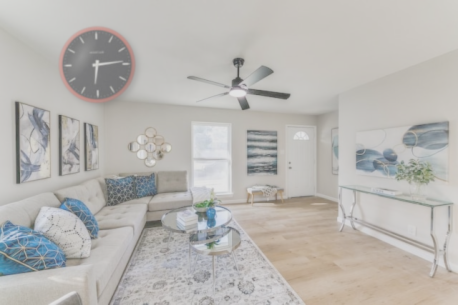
6:14
